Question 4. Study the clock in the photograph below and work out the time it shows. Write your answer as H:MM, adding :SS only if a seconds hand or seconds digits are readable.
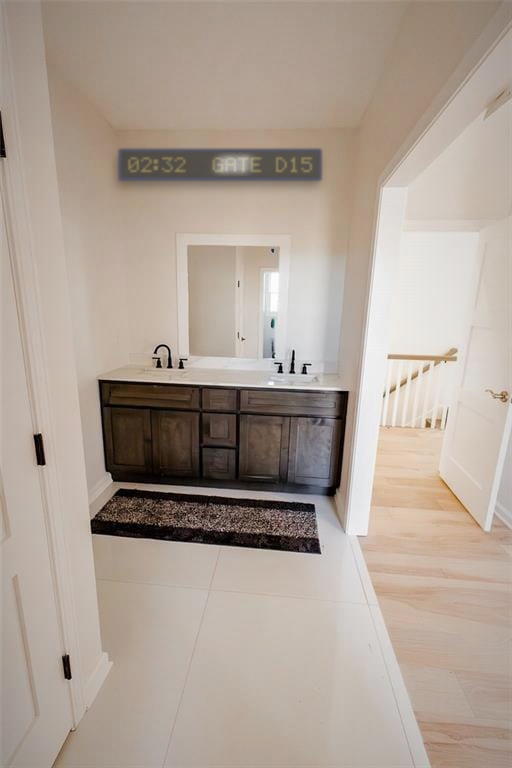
2:32
